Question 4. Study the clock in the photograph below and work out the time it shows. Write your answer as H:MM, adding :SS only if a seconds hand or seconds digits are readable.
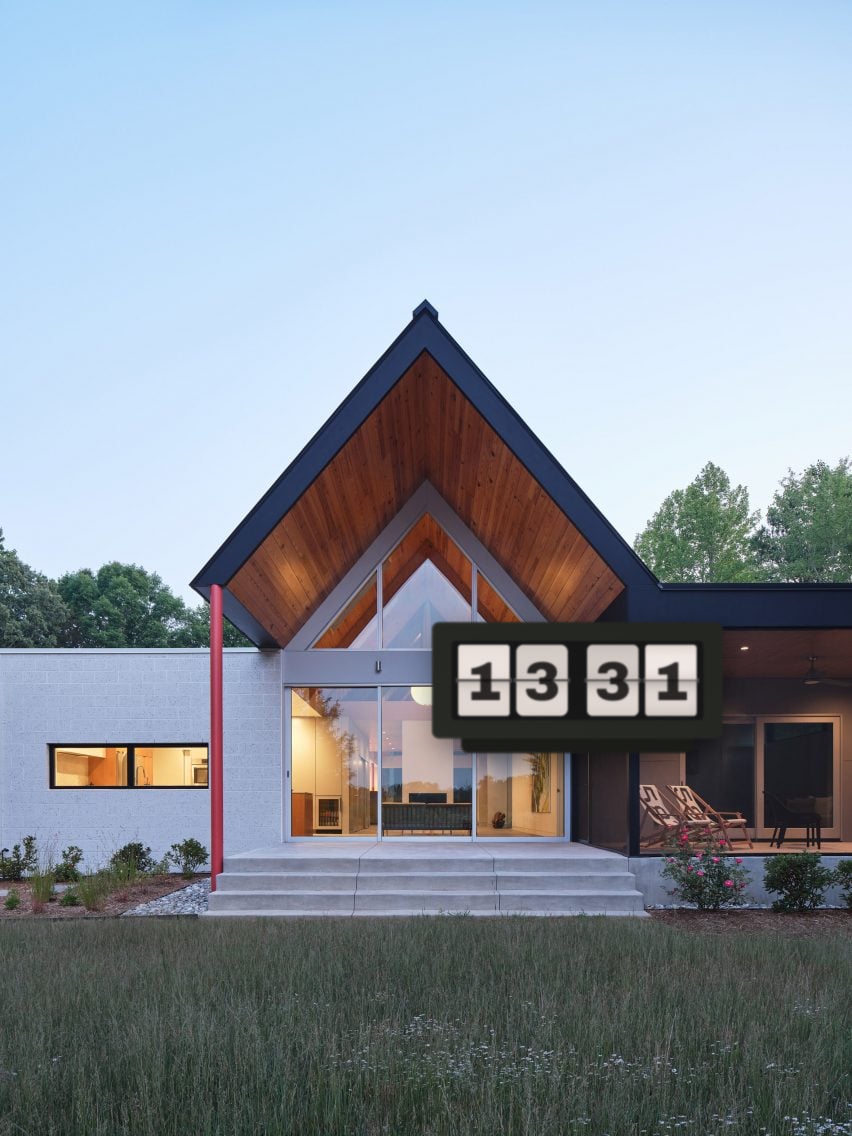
13:31
